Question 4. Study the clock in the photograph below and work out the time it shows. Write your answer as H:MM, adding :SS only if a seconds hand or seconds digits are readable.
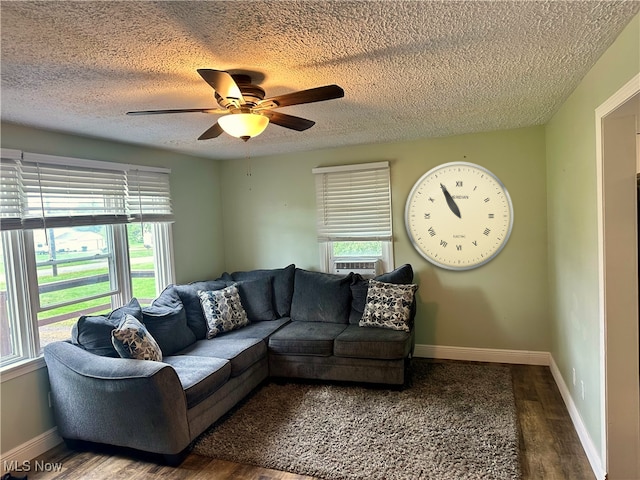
10:55
